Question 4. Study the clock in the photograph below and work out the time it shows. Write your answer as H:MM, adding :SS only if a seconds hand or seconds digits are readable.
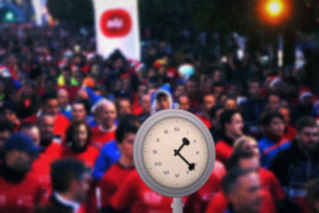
1:22
